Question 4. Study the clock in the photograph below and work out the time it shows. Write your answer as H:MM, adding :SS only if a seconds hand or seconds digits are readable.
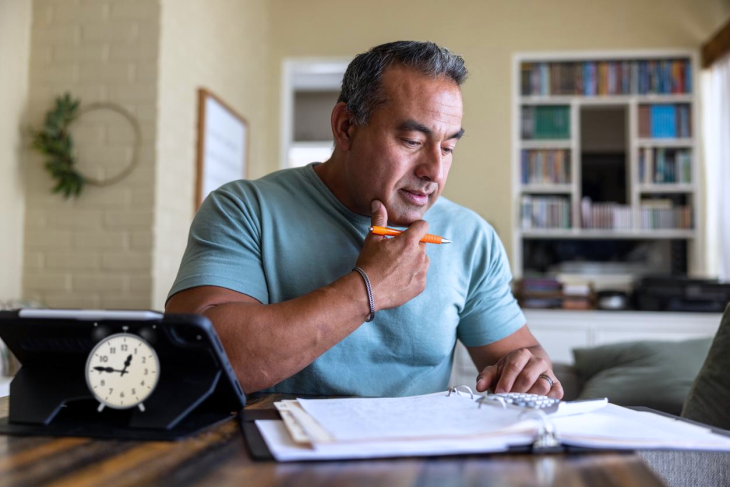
12:46
